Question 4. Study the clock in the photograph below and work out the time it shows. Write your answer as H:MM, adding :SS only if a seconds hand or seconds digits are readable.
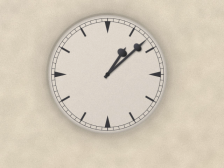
1:08
